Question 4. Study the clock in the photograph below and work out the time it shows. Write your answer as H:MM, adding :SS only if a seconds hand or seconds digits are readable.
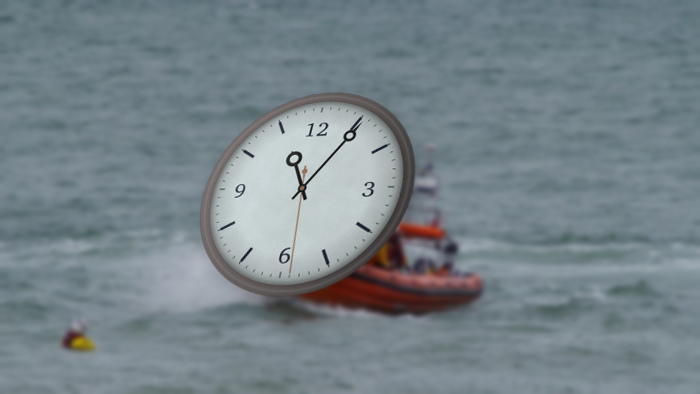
11:05:29
